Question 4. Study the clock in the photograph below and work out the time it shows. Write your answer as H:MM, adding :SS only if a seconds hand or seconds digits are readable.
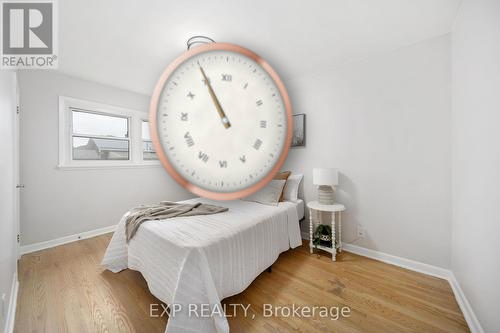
10:55
